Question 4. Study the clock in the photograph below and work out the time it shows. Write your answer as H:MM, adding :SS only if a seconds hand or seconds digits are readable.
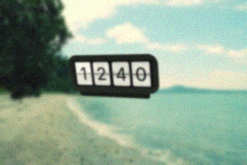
12:40
